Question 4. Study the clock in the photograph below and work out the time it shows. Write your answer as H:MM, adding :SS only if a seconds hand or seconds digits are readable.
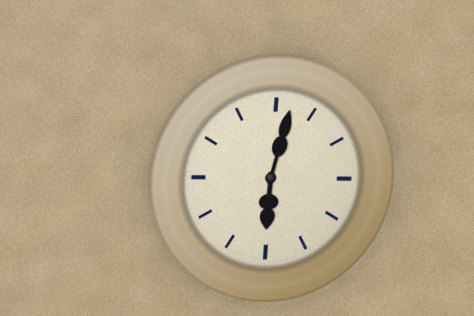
6:02
